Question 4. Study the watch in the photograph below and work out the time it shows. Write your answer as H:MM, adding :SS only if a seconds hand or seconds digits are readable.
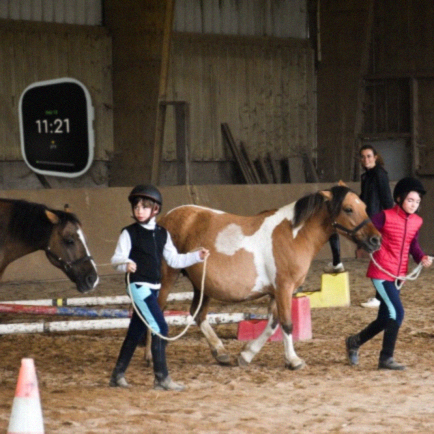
11:21
